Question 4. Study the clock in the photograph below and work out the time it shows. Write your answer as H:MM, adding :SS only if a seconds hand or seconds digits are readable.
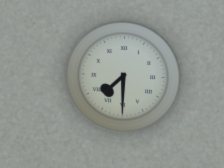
7:30
